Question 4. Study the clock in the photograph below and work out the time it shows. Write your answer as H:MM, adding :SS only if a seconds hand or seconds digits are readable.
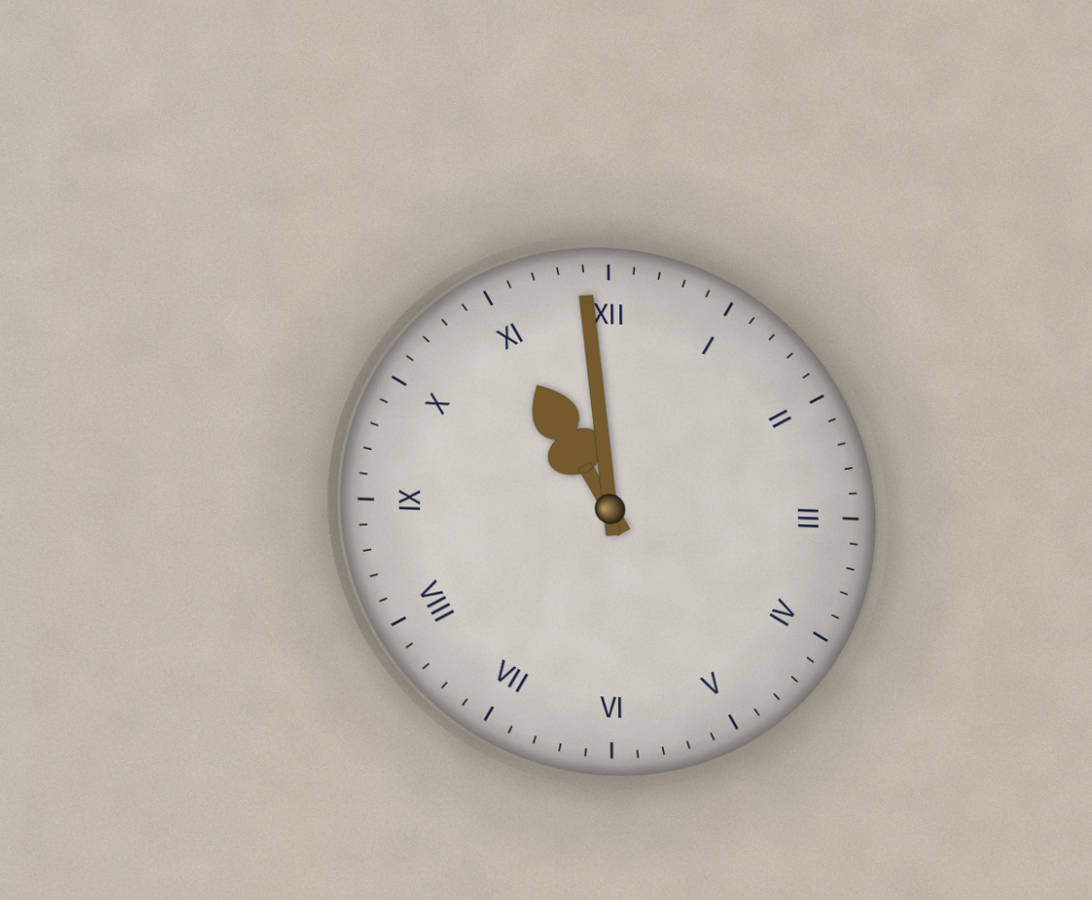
10:59
